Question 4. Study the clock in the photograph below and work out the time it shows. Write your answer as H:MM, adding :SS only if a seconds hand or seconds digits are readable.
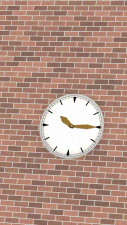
10:15
